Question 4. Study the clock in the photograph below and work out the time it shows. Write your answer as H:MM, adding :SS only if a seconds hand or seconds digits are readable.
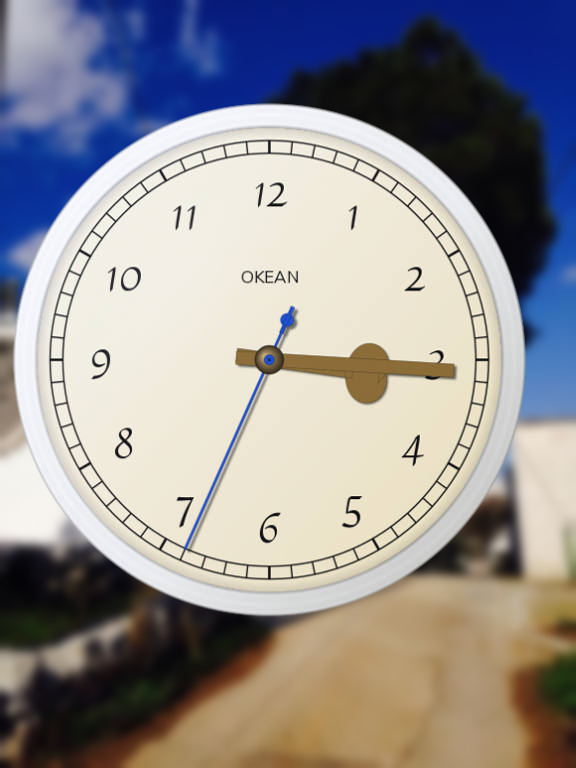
3:15:34
